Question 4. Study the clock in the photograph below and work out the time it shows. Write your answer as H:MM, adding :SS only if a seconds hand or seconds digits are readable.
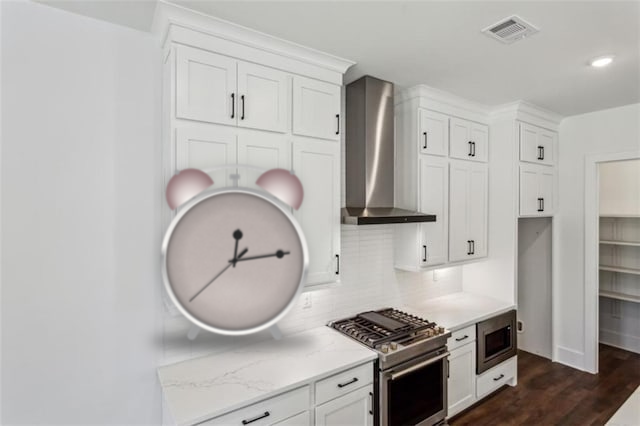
12:13:38
